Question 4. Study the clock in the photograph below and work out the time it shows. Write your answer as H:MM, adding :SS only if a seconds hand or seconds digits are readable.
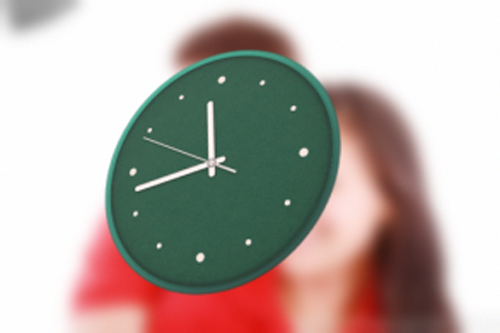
11:42:49
